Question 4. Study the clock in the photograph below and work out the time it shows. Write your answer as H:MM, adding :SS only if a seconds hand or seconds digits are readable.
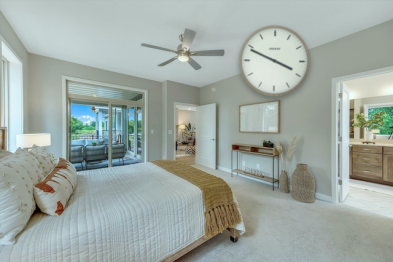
3:49
